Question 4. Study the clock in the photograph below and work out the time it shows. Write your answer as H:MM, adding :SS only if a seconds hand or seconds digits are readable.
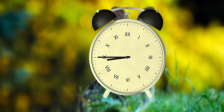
8:45
